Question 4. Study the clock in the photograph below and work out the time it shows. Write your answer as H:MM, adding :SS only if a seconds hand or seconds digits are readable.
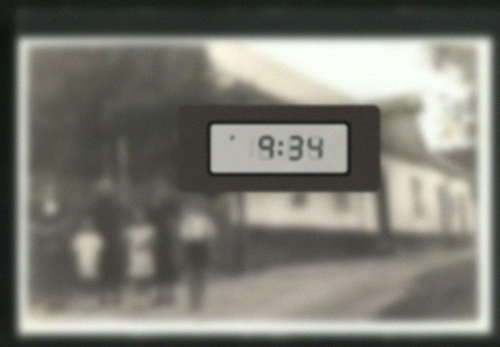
9:34
